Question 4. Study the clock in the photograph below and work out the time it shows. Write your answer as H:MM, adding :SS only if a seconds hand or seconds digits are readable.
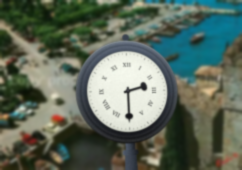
2:30
